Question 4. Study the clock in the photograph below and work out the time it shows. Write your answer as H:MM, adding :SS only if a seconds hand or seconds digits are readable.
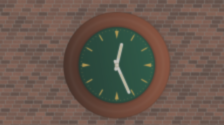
12:26
